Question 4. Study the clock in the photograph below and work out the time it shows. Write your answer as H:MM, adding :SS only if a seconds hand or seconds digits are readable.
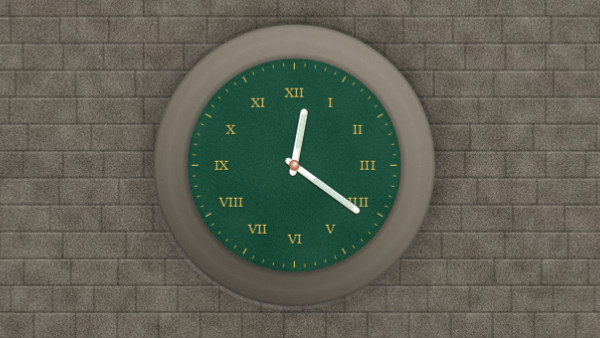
12:21
